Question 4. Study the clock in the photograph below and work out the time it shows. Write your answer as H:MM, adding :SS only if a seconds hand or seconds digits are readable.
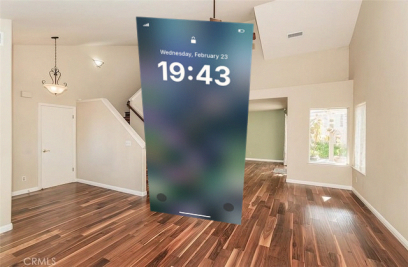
19:43
